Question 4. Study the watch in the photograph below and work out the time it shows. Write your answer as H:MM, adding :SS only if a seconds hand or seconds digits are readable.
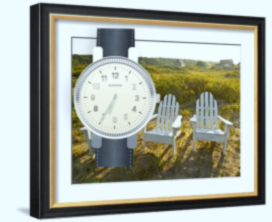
6:35
